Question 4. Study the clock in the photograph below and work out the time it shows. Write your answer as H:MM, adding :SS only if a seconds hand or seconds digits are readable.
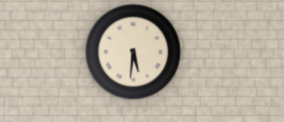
5:31
